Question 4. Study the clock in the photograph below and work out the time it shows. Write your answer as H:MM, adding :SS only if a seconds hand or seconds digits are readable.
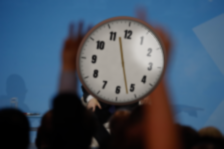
11:27
